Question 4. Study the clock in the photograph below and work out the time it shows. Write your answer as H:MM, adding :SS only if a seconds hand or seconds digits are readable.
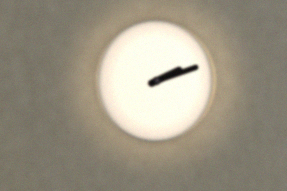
2:12
